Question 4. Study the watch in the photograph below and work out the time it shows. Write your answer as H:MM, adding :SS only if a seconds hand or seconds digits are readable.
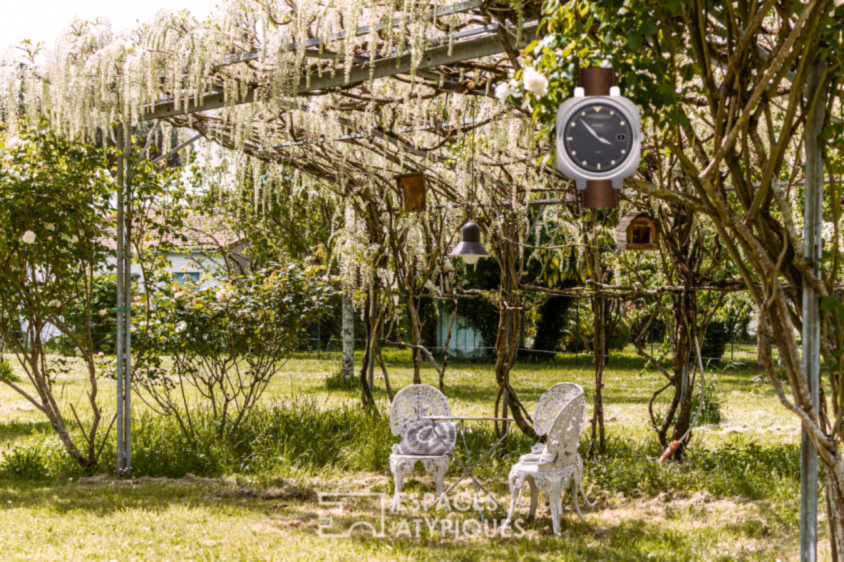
3:53
